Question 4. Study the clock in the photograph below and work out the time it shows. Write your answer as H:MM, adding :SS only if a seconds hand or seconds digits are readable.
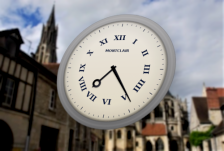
7:24
